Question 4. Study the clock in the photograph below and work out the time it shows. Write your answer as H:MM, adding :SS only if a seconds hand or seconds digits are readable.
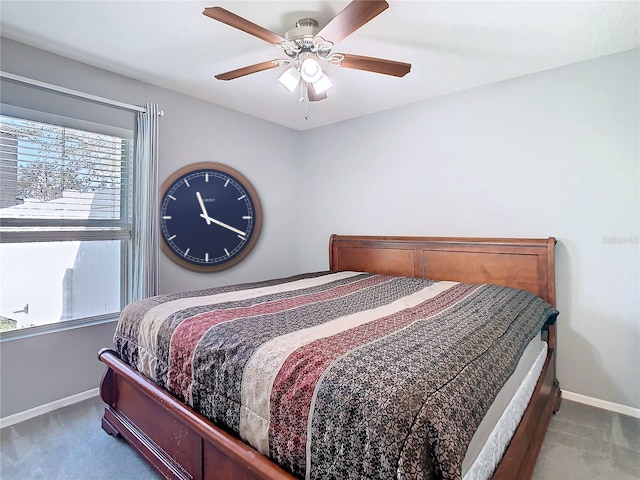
11:19
